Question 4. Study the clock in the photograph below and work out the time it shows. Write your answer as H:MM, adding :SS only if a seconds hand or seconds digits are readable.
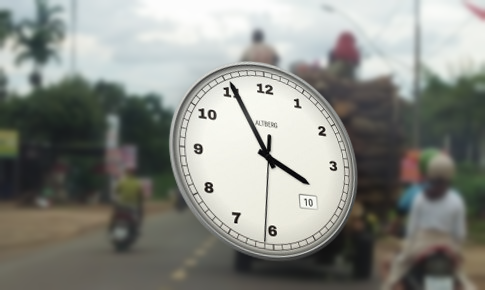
3:55:31
